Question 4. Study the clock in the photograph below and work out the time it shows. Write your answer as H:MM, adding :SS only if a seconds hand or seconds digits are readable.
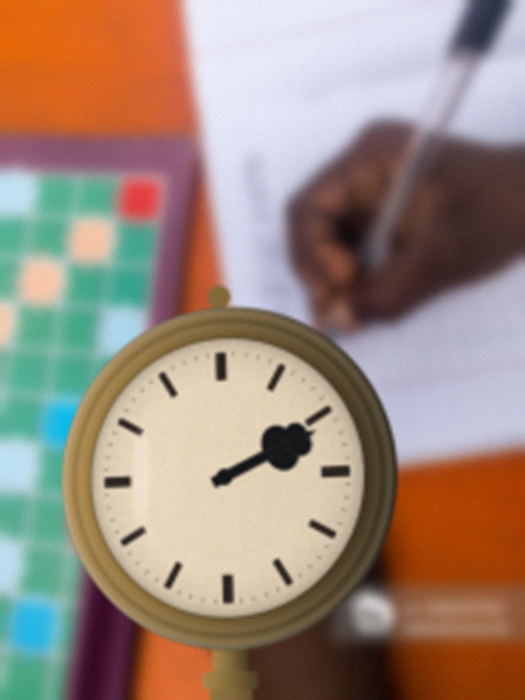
2:11
